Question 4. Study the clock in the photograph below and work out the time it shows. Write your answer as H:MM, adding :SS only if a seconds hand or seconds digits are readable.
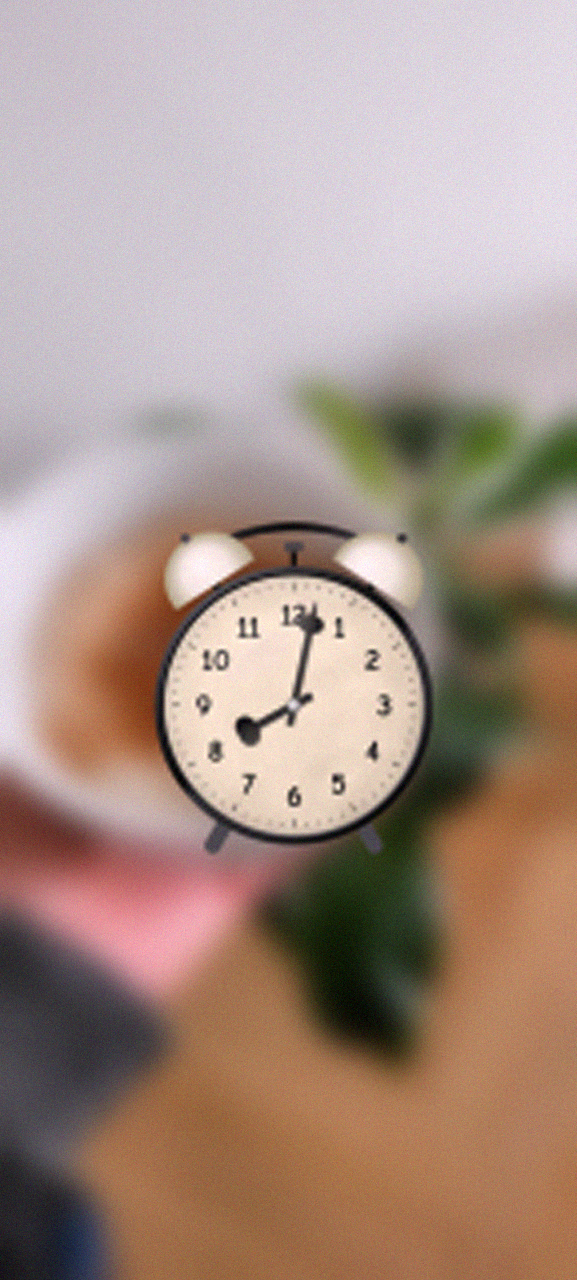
8:02
